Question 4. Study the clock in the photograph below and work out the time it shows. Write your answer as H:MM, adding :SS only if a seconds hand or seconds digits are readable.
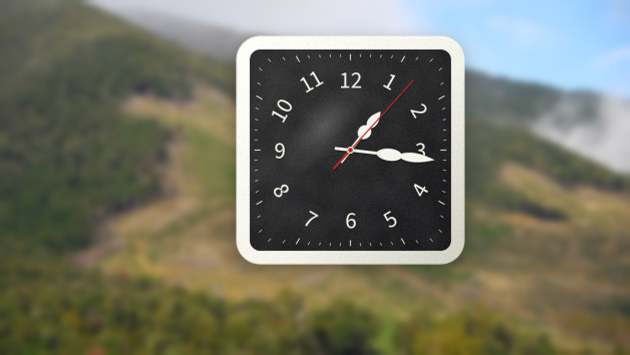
1:16:07
